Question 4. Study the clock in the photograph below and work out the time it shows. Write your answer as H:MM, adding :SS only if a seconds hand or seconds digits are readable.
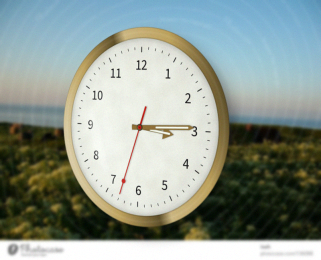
3:14:33
